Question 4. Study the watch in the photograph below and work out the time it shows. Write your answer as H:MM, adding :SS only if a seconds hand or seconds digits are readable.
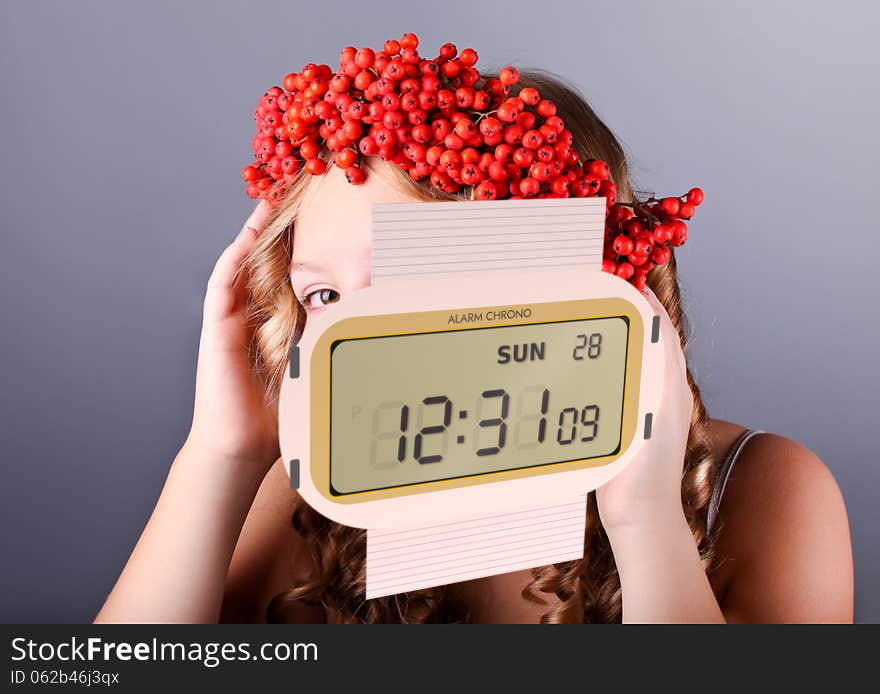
12:31:09
